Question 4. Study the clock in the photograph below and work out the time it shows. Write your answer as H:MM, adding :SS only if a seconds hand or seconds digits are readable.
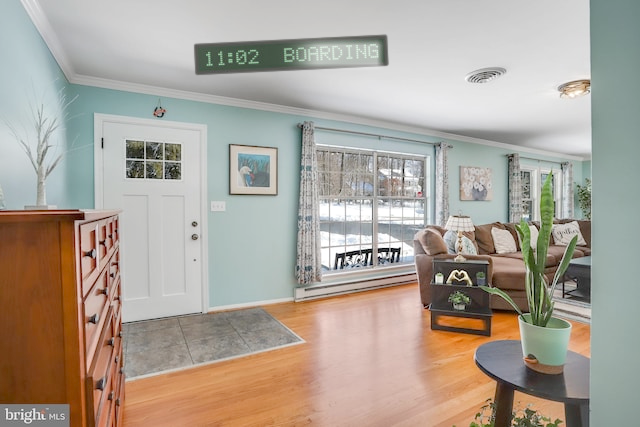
11:02
